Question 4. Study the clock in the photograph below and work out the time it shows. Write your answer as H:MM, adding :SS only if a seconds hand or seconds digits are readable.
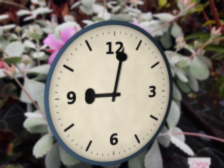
9:02
